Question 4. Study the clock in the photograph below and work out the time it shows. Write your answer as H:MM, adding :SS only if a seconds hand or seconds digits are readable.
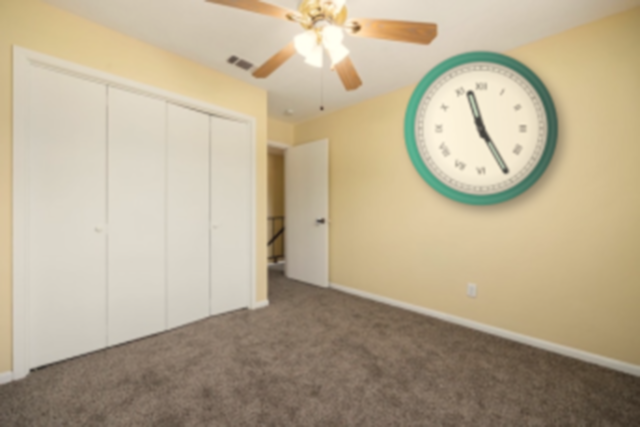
11:25
